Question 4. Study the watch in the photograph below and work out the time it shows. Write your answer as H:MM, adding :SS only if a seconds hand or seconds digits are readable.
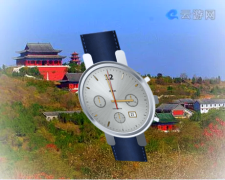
2:59
